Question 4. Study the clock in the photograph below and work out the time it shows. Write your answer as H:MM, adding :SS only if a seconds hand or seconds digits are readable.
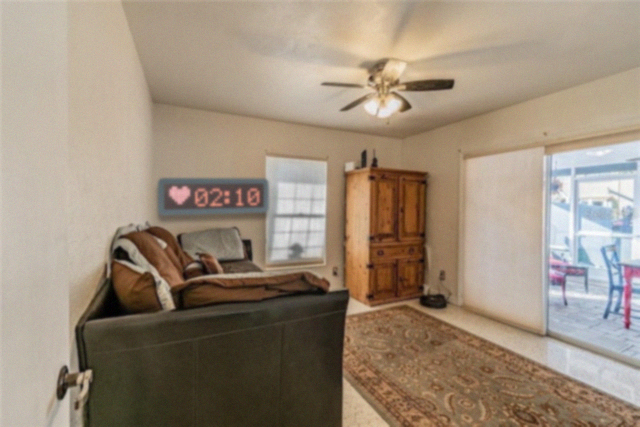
2:10
